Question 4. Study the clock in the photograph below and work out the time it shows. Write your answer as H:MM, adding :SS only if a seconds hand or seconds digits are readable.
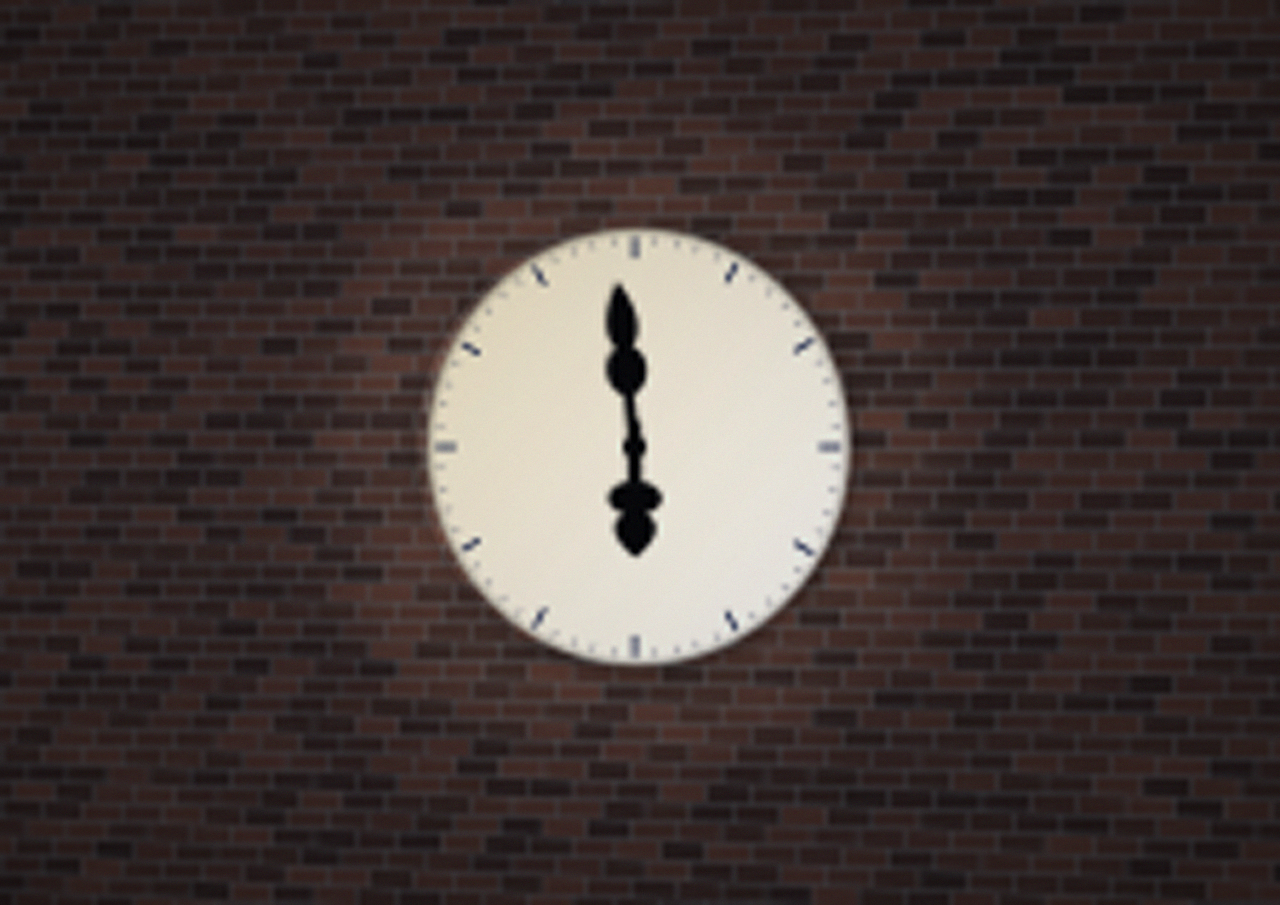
5:59
